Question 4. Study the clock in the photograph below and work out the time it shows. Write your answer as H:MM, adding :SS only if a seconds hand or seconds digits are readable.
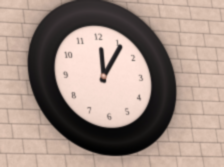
12:06
